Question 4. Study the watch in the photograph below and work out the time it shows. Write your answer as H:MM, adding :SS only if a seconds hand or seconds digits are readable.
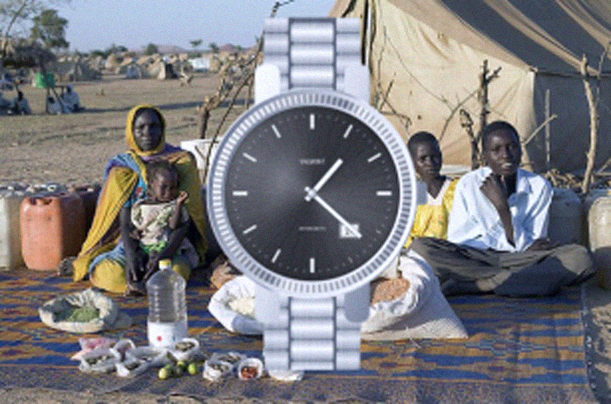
1:22
